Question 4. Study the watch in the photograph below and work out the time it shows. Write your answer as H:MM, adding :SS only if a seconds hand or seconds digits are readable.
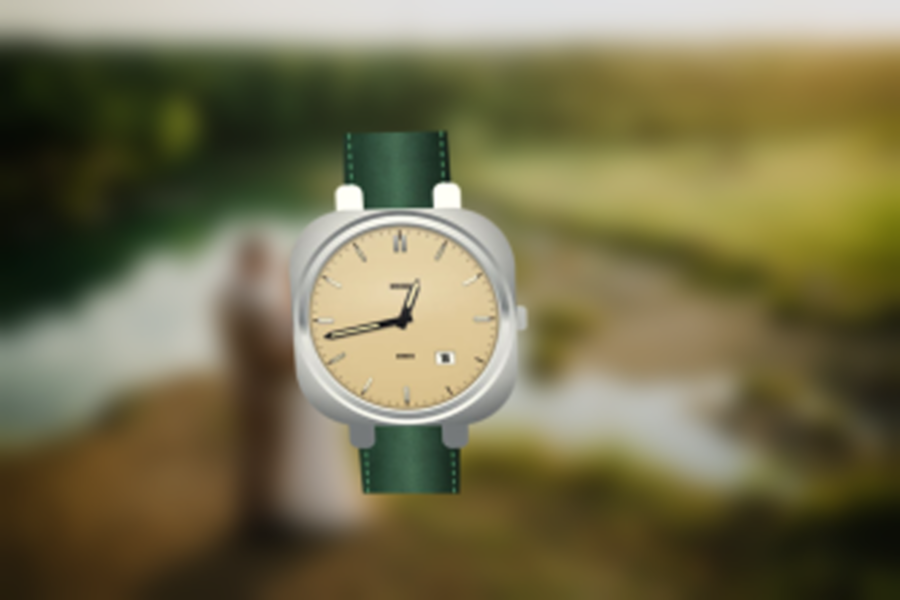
12:43
